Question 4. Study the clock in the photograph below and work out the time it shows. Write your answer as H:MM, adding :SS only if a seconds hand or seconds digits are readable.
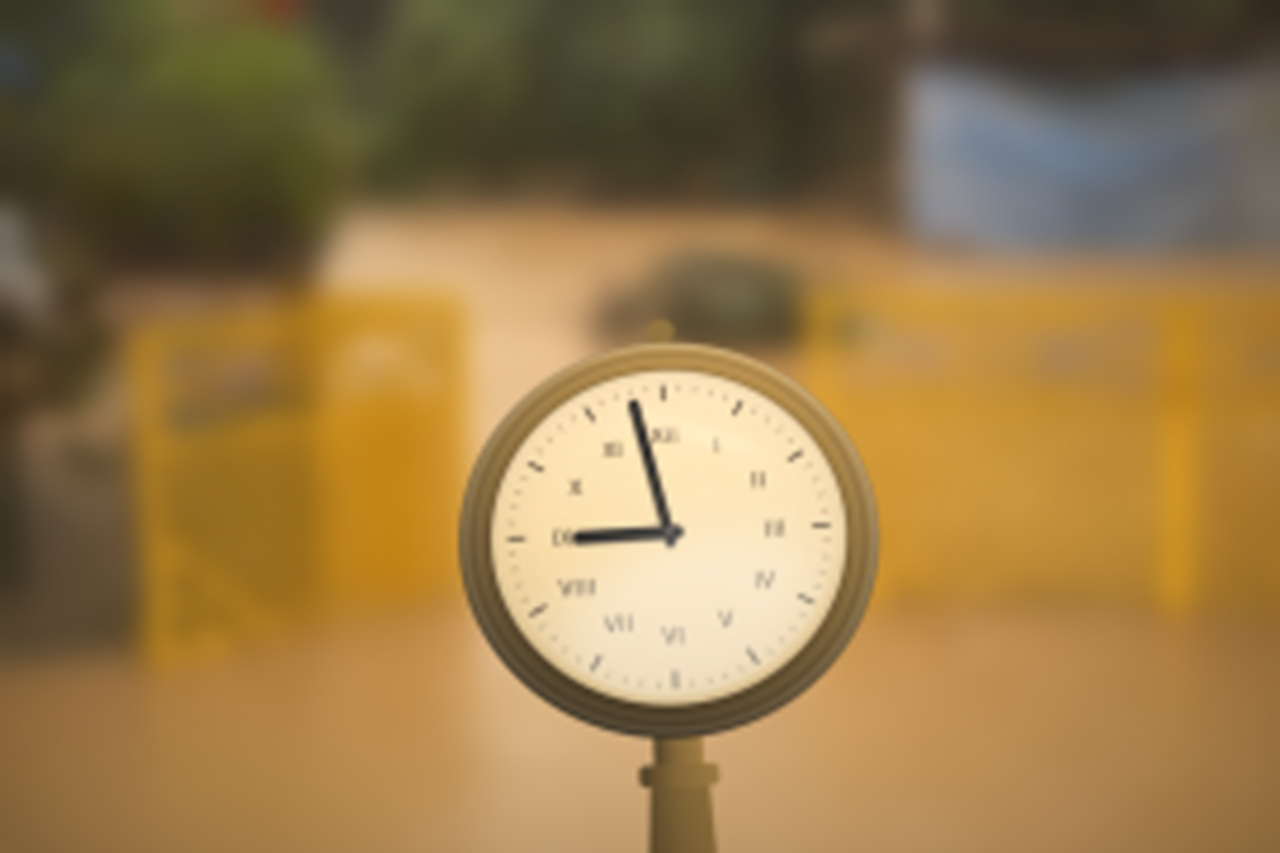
8:58
